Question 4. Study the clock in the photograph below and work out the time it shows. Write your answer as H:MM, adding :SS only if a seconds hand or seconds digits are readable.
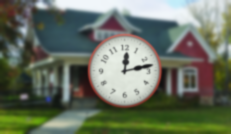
12:13
